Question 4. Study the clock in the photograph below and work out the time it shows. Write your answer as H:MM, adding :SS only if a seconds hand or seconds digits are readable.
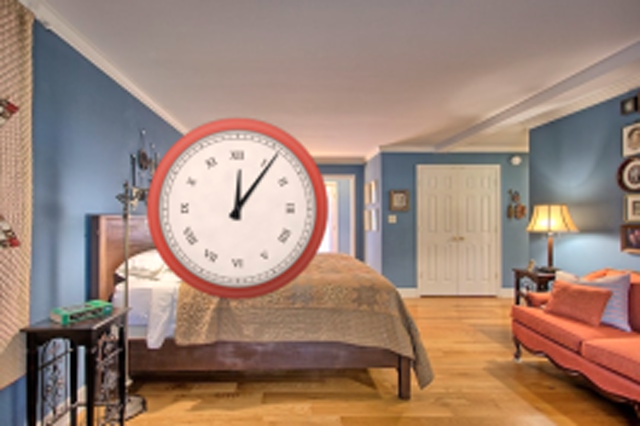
12:06
